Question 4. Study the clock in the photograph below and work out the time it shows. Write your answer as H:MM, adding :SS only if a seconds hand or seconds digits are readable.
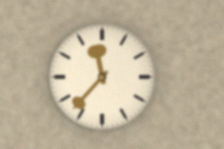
11:37
